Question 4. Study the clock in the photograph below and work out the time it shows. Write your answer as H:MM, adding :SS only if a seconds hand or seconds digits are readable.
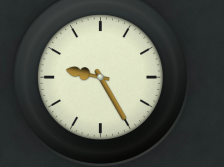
9:25
